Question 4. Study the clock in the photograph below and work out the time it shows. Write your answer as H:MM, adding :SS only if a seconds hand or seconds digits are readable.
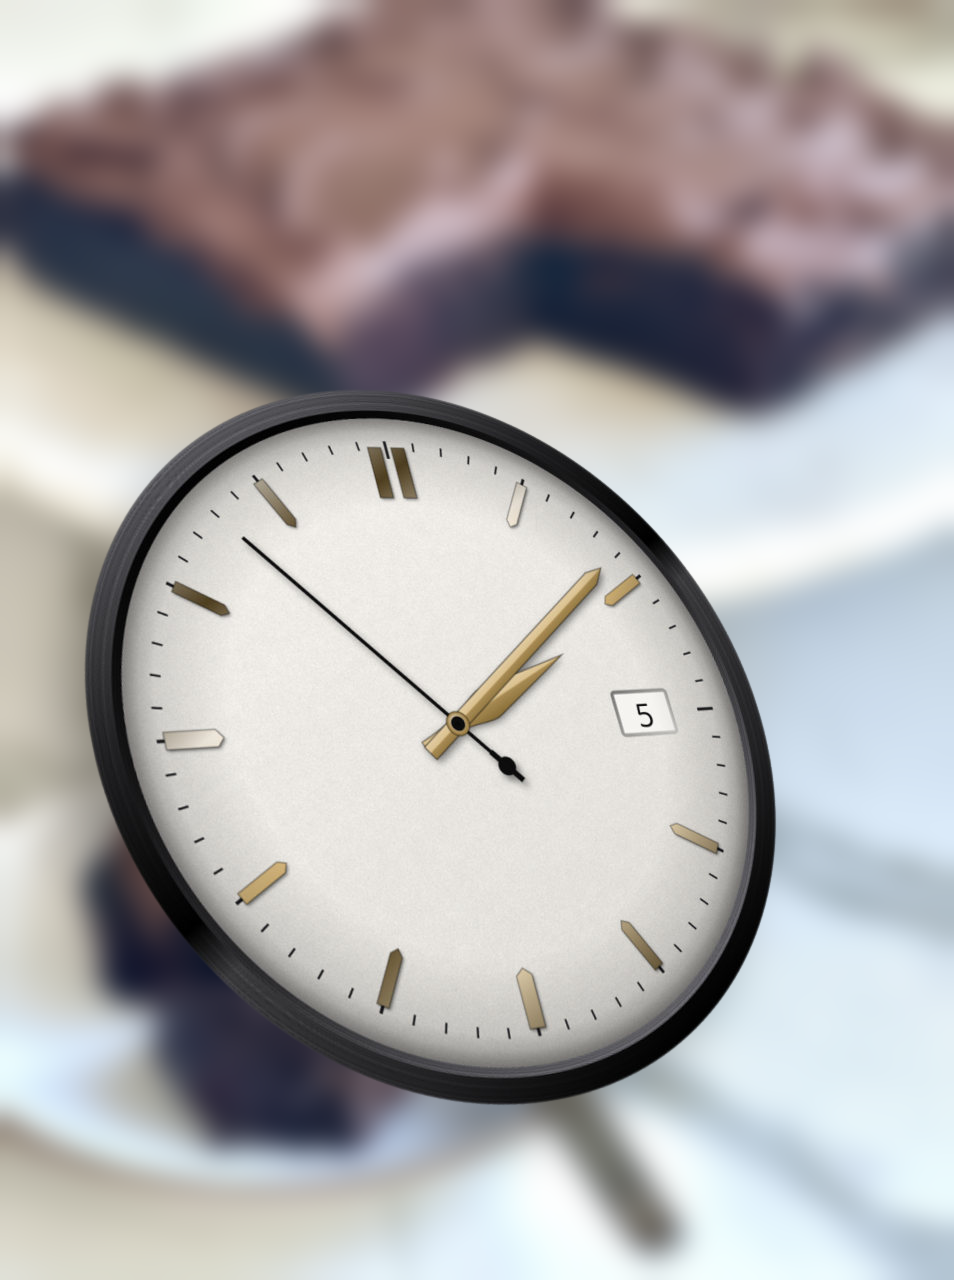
2:08:53
